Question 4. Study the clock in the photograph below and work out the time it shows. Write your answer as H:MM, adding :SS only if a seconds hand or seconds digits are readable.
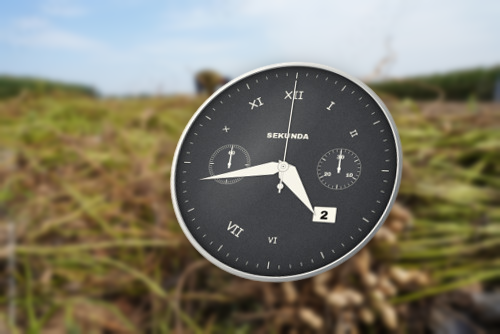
4:43
